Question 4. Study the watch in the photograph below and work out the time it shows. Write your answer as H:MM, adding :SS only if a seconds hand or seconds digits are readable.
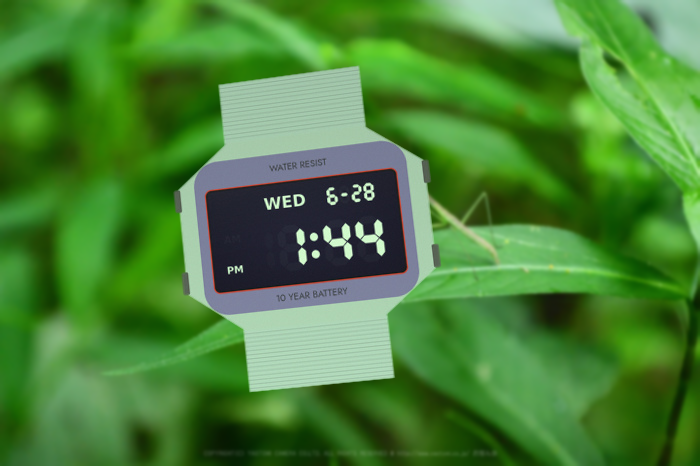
1:44
